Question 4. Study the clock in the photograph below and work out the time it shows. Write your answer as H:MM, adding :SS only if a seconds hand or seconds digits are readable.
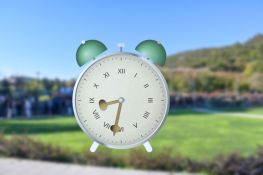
8:32
